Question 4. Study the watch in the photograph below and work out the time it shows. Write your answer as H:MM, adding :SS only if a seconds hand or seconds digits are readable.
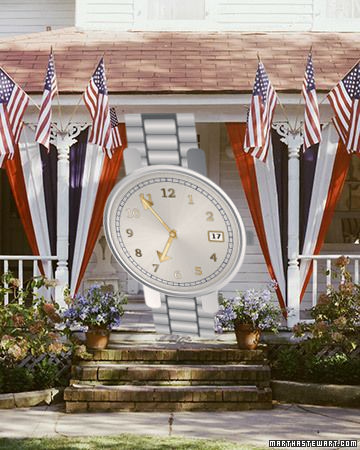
6:54
